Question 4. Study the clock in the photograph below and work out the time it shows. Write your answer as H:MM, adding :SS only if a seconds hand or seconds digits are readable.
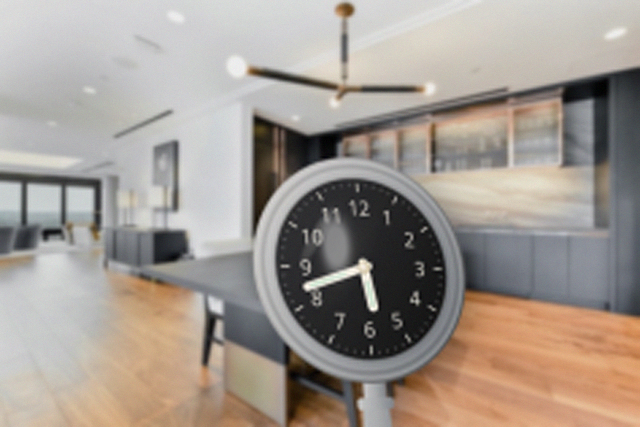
5:42
